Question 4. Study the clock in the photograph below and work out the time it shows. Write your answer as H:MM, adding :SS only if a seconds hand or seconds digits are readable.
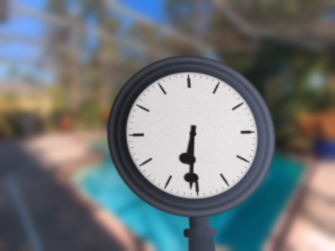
6:31
